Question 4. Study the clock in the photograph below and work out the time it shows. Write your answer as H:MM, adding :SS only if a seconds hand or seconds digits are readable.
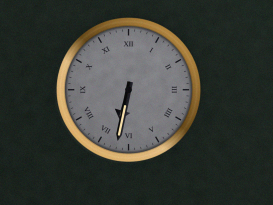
6:32
